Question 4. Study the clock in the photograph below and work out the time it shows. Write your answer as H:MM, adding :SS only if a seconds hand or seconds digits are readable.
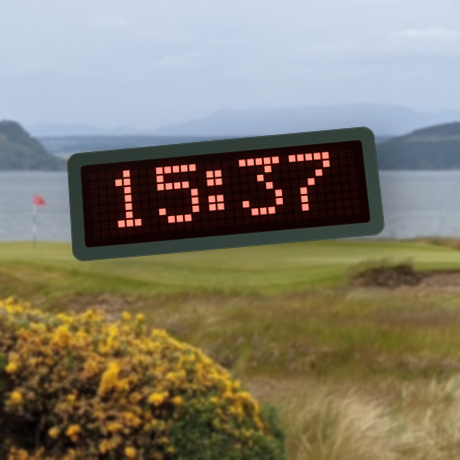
15:37
